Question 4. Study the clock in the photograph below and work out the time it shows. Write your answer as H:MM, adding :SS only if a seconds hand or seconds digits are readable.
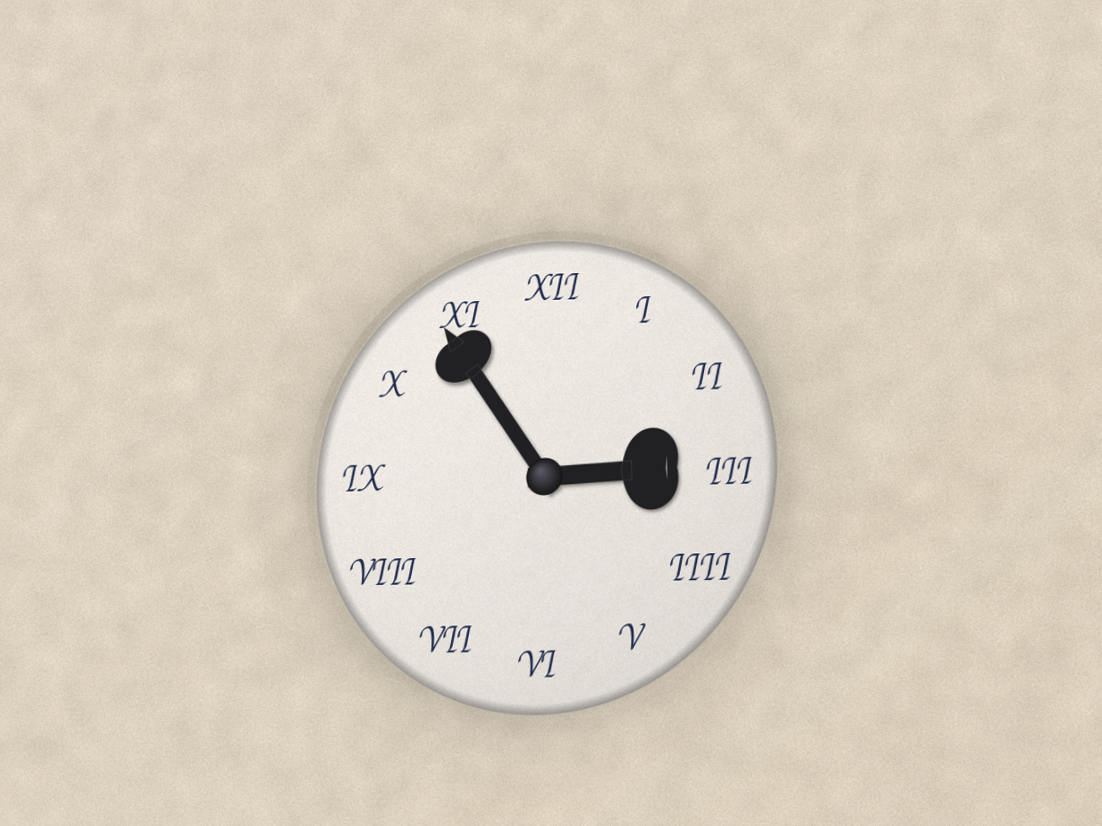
2:54
